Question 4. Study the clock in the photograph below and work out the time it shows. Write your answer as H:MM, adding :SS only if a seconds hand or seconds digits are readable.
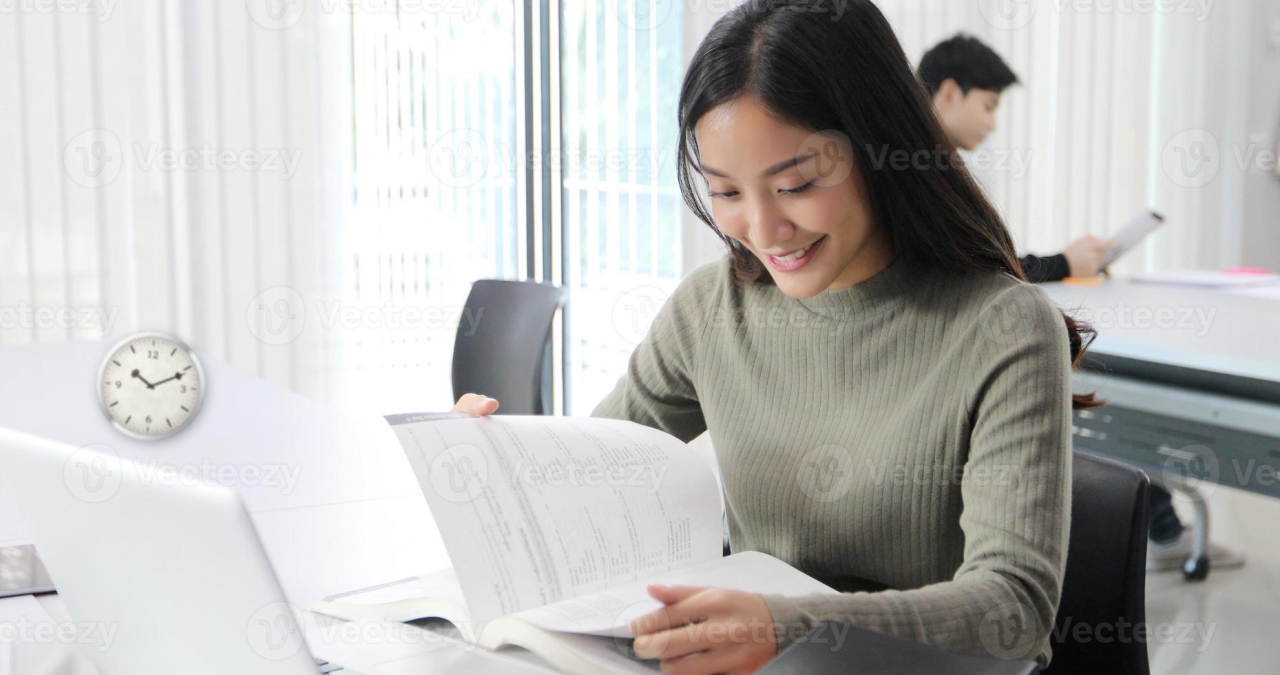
10:11
